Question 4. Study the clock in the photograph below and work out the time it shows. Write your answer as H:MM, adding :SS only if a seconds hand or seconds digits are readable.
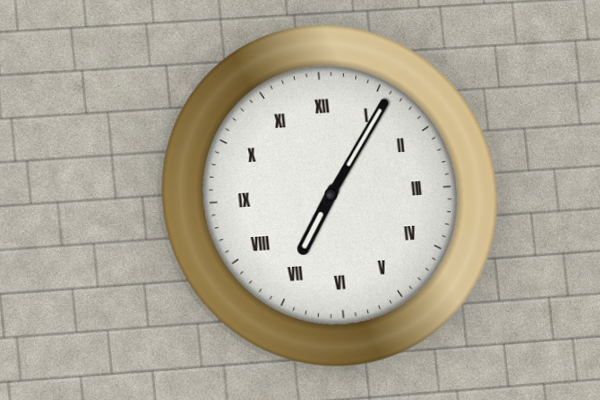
7:06
